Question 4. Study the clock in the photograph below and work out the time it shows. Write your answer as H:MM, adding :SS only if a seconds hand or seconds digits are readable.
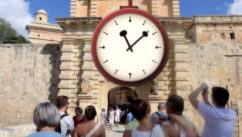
11:08
